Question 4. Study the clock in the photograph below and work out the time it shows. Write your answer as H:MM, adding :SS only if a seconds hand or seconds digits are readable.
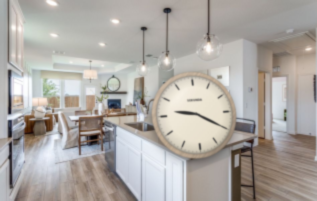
9:20
